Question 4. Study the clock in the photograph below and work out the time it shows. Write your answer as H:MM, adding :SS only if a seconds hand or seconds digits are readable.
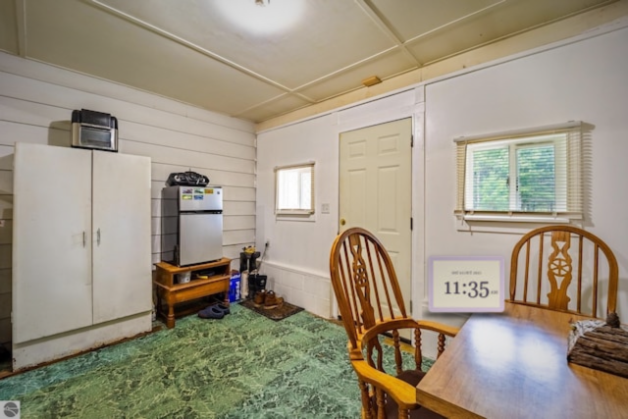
11:35
